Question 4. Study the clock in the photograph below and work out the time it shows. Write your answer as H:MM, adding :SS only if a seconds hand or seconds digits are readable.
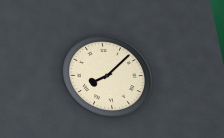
8:08
